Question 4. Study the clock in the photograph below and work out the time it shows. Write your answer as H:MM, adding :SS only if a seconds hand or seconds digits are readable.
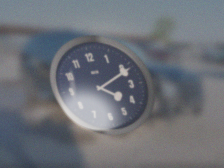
4:11
